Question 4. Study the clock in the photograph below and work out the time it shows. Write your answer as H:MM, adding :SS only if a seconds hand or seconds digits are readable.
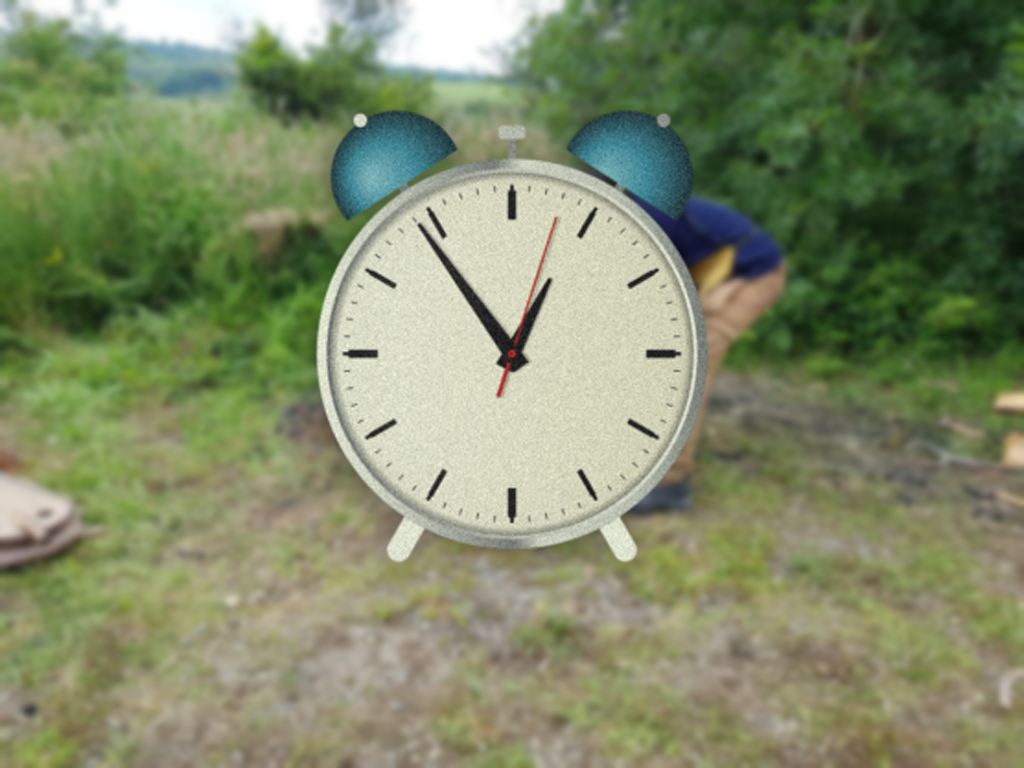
12:54:03
